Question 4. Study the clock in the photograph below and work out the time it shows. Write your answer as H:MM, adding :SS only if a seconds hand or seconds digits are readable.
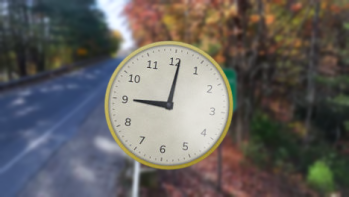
9:01
